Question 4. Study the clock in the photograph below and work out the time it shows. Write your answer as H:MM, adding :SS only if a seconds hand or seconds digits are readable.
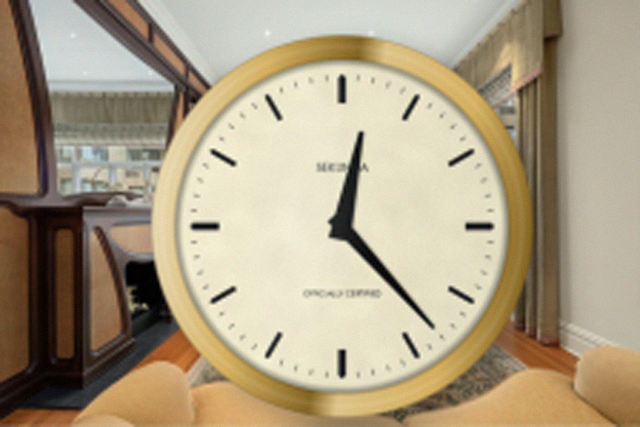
12:23
